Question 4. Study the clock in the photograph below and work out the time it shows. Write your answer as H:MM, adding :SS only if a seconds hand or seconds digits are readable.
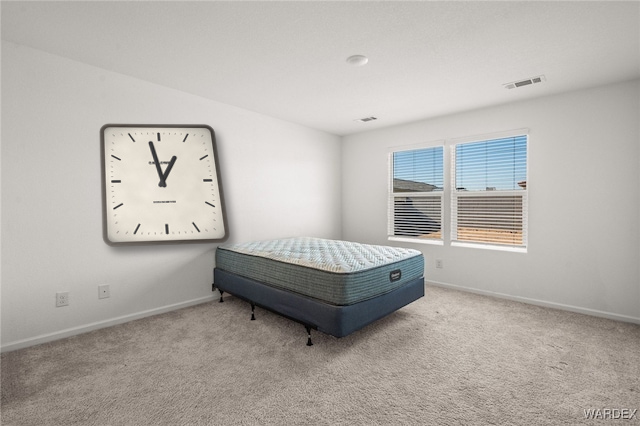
12:58
